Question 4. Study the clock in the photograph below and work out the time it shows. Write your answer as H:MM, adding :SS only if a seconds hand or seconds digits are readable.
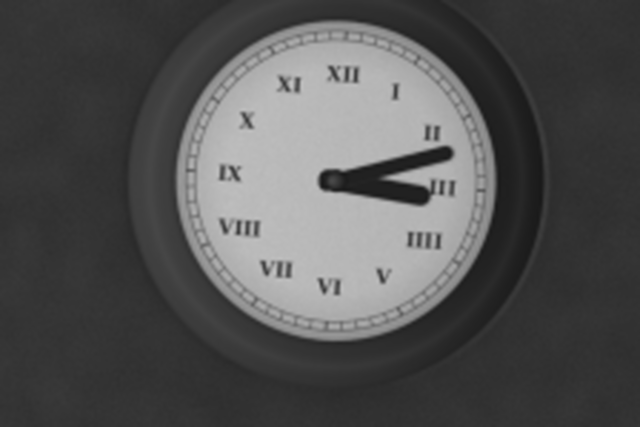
3:12
